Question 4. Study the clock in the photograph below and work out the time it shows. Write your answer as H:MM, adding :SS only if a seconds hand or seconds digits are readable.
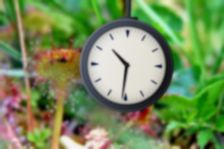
10:31
